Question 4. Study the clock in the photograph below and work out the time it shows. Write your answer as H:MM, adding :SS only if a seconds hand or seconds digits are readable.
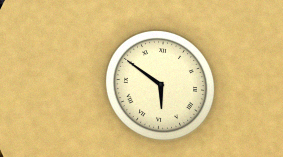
5:50
